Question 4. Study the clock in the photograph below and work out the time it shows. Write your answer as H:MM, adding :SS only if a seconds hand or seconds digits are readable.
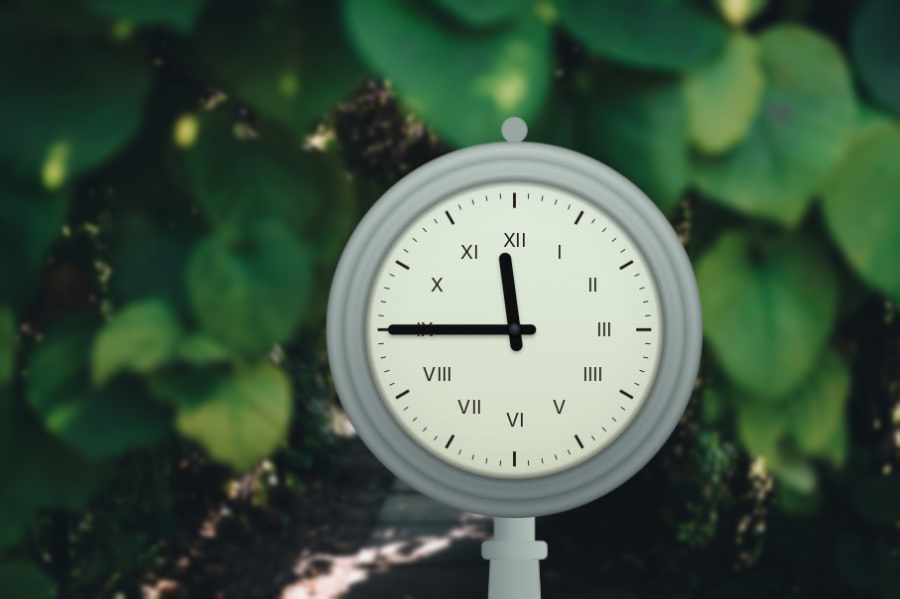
11:45
